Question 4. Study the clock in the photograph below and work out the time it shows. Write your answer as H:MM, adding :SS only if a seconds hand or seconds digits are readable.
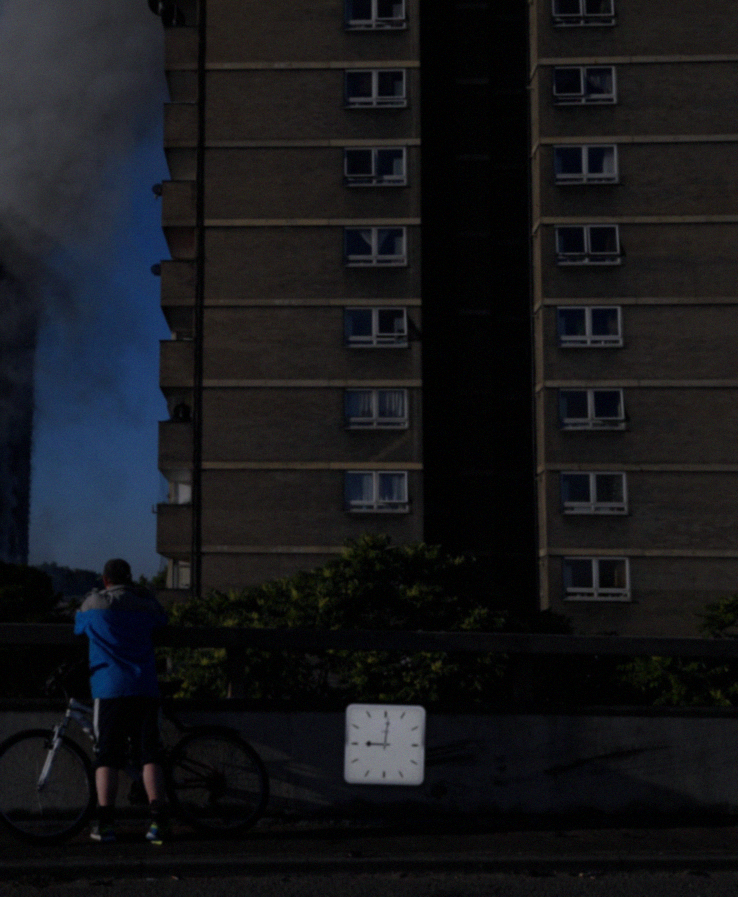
9:01
